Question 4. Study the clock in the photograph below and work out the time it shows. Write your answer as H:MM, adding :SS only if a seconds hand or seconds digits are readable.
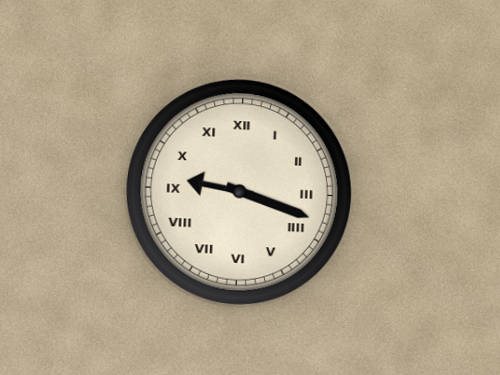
9:18
